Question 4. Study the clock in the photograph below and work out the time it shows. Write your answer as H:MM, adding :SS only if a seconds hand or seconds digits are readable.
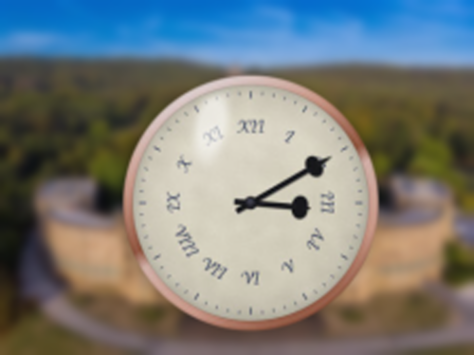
3:10
